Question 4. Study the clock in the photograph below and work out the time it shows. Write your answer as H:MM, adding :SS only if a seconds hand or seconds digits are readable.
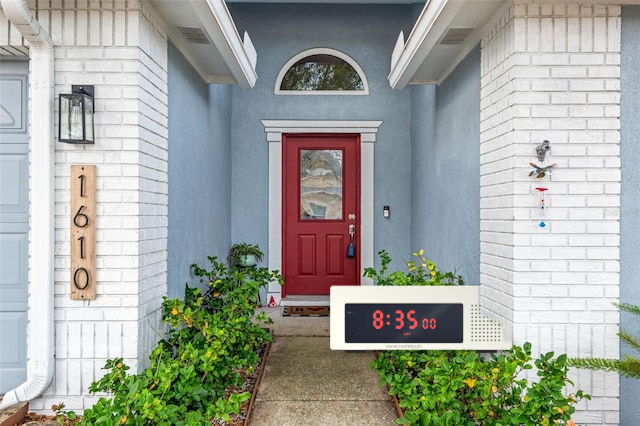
8:35:00
